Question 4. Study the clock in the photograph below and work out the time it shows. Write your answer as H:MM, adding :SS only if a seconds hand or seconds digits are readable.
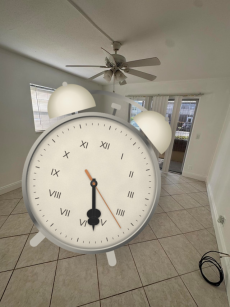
5:27:22
